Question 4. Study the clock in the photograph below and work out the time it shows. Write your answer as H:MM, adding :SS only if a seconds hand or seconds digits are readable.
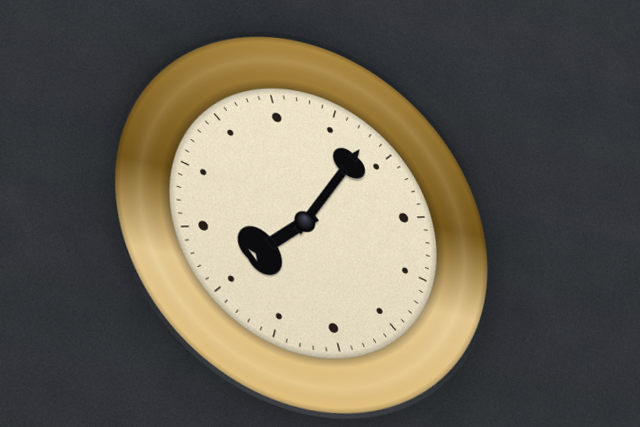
8:08
